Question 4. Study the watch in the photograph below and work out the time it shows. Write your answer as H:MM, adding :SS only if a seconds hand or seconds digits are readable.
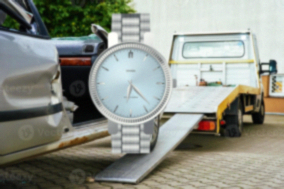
6:23
